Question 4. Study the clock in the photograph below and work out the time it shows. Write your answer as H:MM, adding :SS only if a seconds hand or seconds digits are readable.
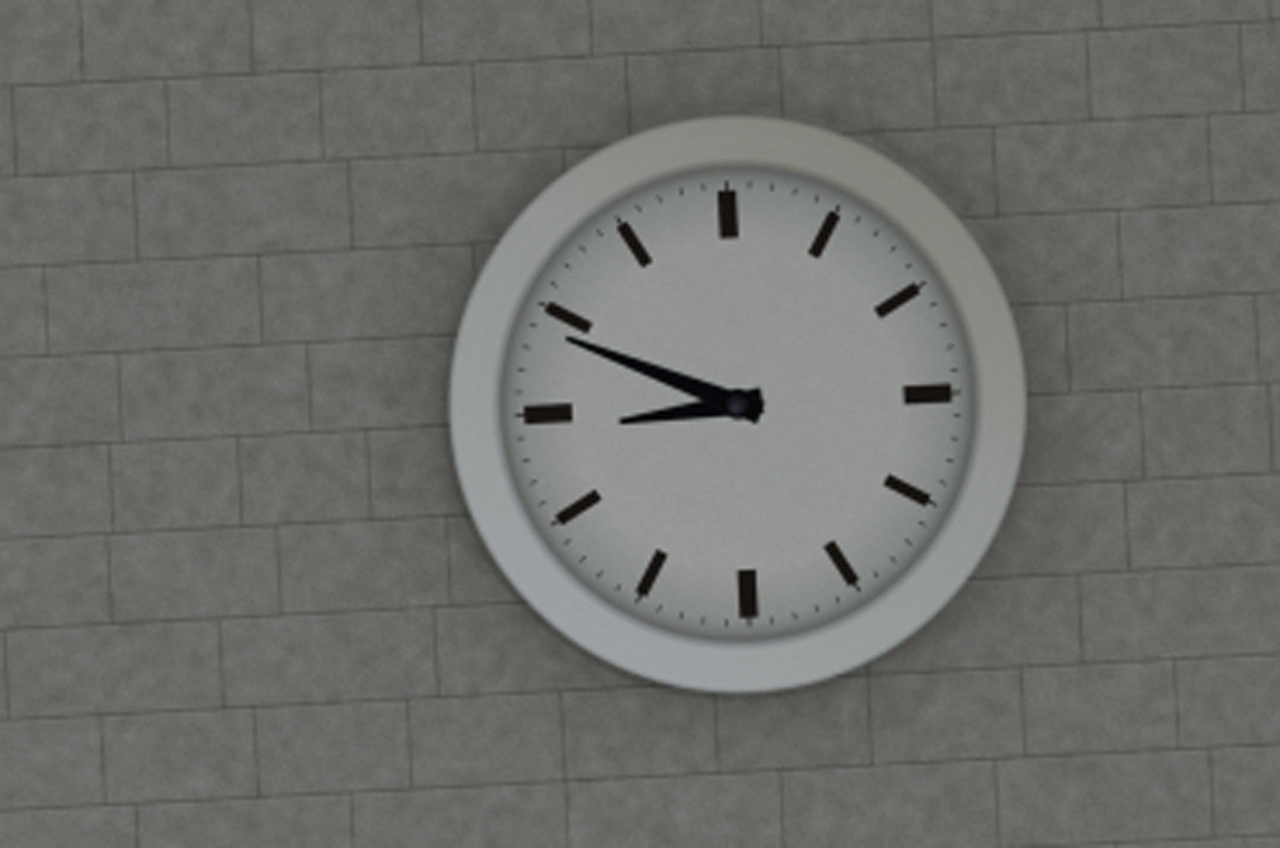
8:49
